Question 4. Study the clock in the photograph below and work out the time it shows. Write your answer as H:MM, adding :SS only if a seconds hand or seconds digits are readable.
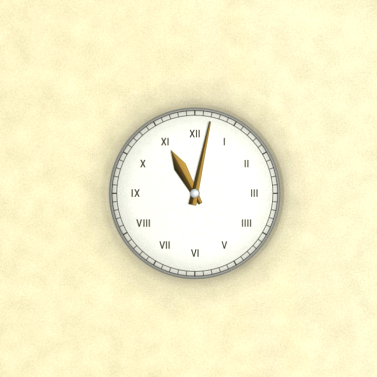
11:02
